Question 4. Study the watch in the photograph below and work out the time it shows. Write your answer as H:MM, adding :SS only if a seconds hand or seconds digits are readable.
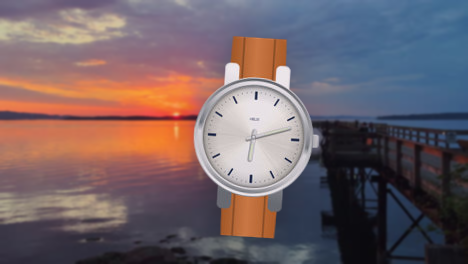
6:12
